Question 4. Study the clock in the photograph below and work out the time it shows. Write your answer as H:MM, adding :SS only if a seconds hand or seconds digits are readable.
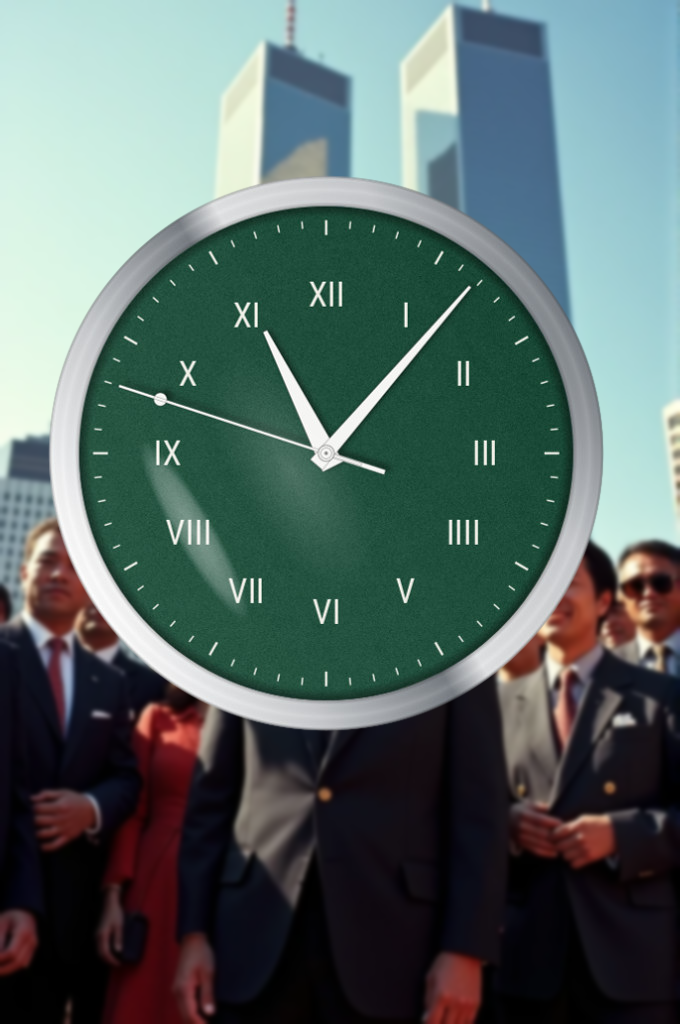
11:06:48
